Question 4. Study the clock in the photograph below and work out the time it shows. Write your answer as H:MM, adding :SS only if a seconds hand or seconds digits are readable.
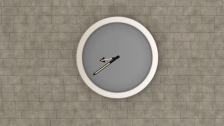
8:39
